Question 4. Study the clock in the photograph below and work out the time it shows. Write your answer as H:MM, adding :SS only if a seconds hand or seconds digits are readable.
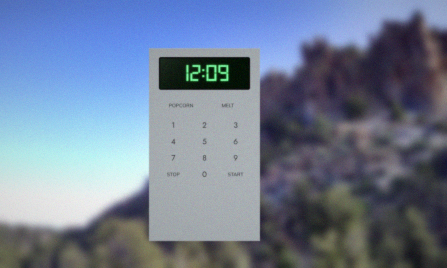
12:09
